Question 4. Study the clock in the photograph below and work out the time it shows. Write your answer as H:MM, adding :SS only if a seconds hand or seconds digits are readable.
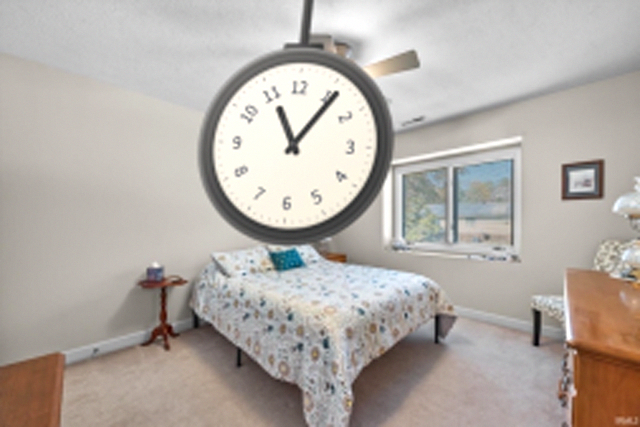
11:06
